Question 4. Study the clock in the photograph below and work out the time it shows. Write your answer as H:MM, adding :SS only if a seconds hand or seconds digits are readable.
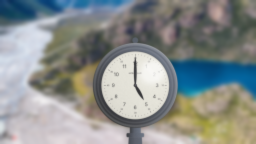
5:00
